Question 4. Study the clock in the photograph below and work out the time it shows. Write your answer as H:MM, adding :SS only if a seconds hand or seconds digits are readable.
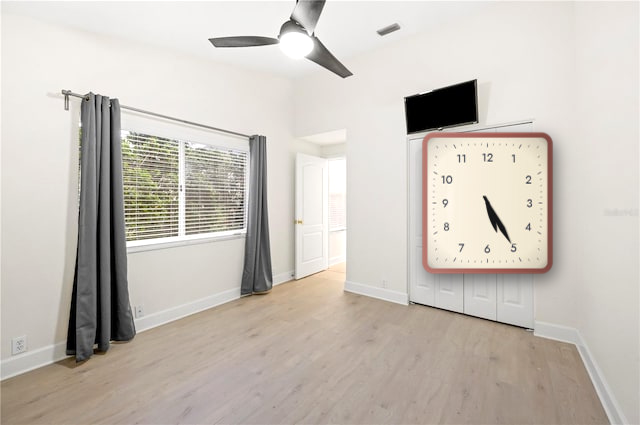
5:25
